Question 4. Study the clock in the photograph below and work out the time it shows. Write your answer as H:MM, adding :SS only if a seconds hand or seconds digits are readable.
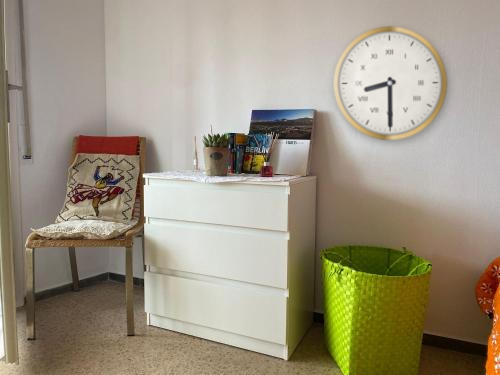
8:30
